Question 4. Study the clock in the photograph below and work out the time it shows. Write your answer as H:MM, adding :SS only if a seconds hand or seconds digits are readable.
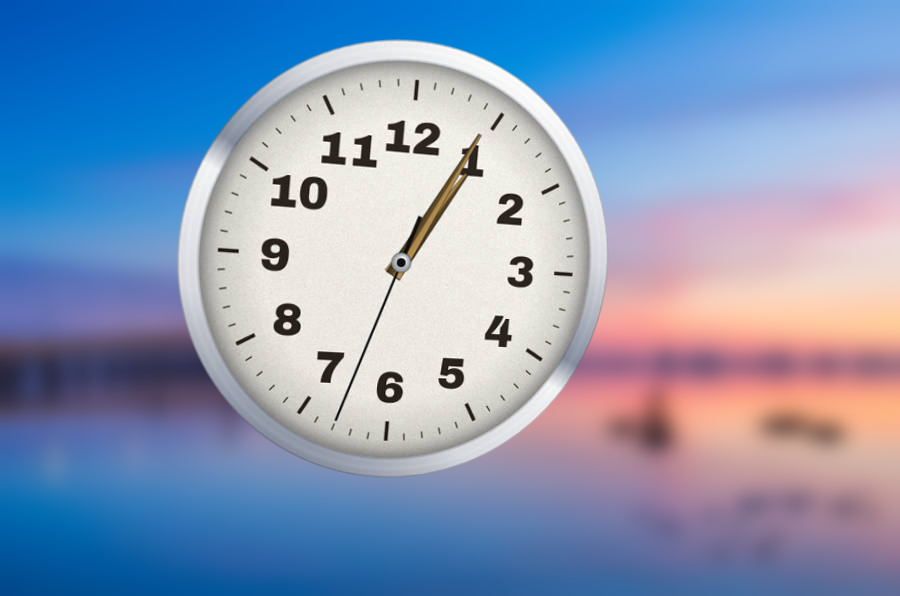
1:04:33
